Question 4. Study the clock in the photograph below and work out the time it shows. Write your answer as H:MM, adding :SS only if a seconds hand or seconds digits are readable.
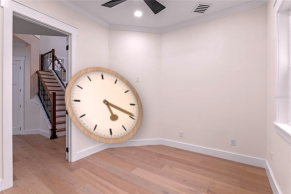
5:19
